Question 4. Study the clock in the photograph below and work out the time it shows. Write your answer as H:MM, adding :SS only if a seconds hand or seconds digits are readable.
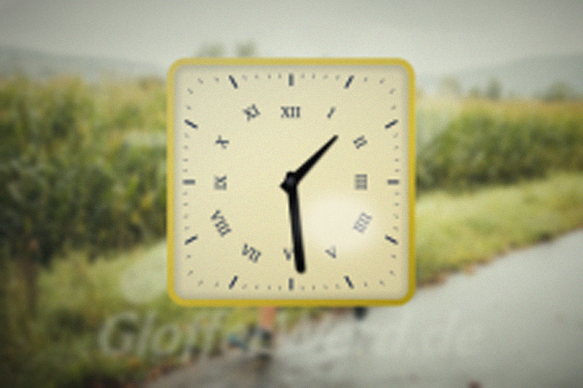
1:29
